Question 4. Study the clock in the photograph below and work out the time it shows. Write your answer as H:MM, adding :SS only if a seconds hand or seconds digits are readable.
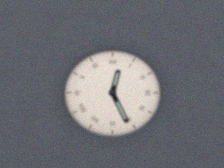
12:26
